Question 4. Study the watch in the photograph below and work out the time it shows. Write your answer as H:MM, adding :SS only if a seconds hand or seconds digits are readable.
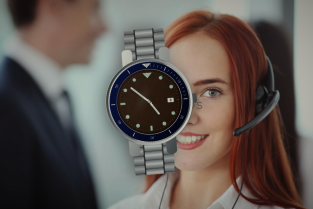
4:52
